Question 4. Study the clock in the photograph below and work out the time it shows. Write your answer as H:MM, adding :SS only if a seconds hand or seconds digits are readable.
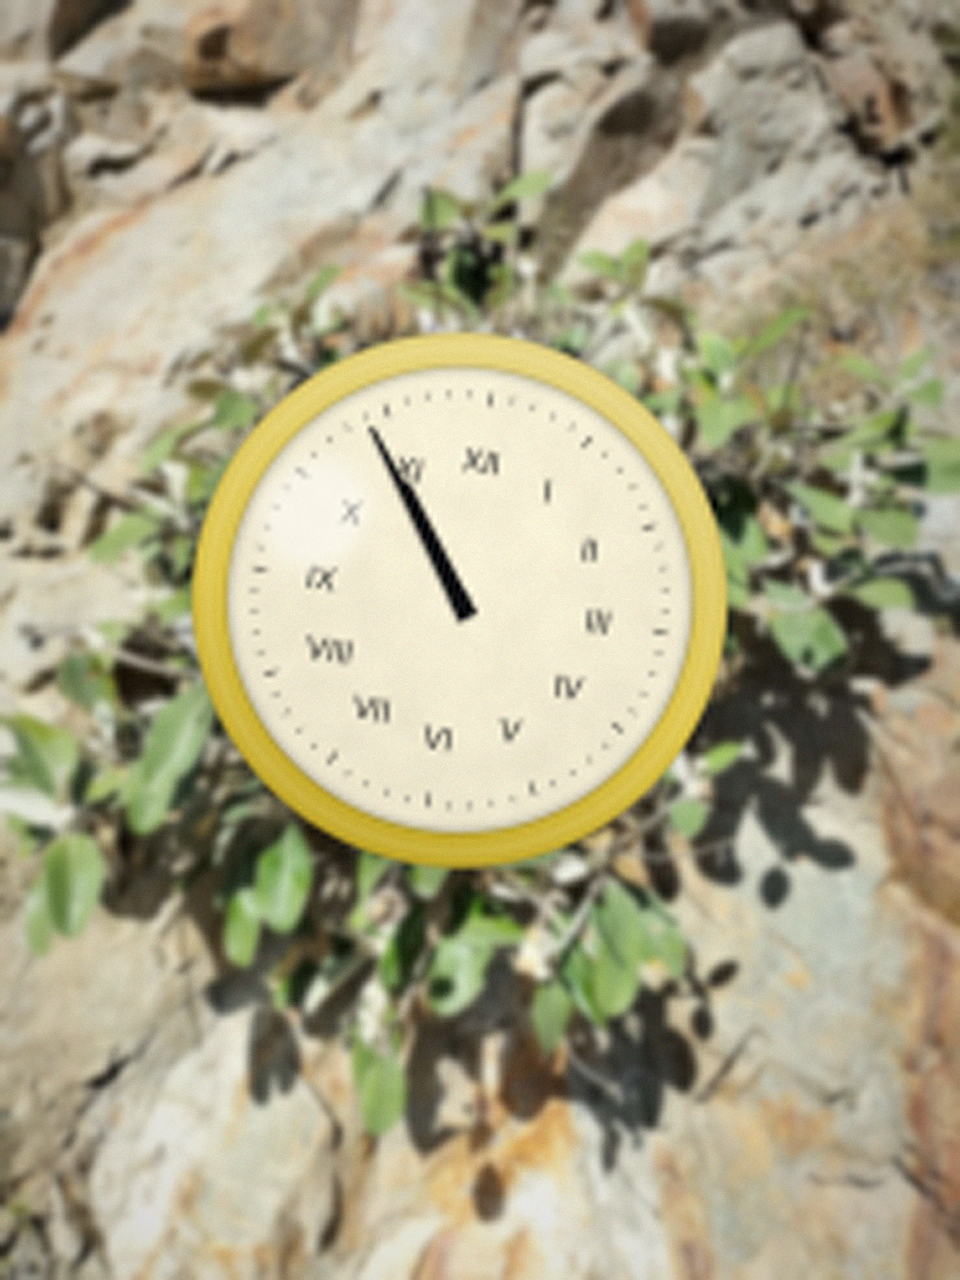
10:54
